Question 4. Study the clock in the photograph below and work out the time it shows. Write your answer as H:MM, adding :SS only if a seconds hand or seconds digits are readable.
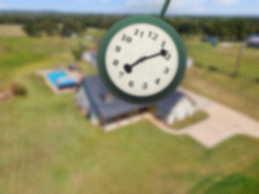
7:08
